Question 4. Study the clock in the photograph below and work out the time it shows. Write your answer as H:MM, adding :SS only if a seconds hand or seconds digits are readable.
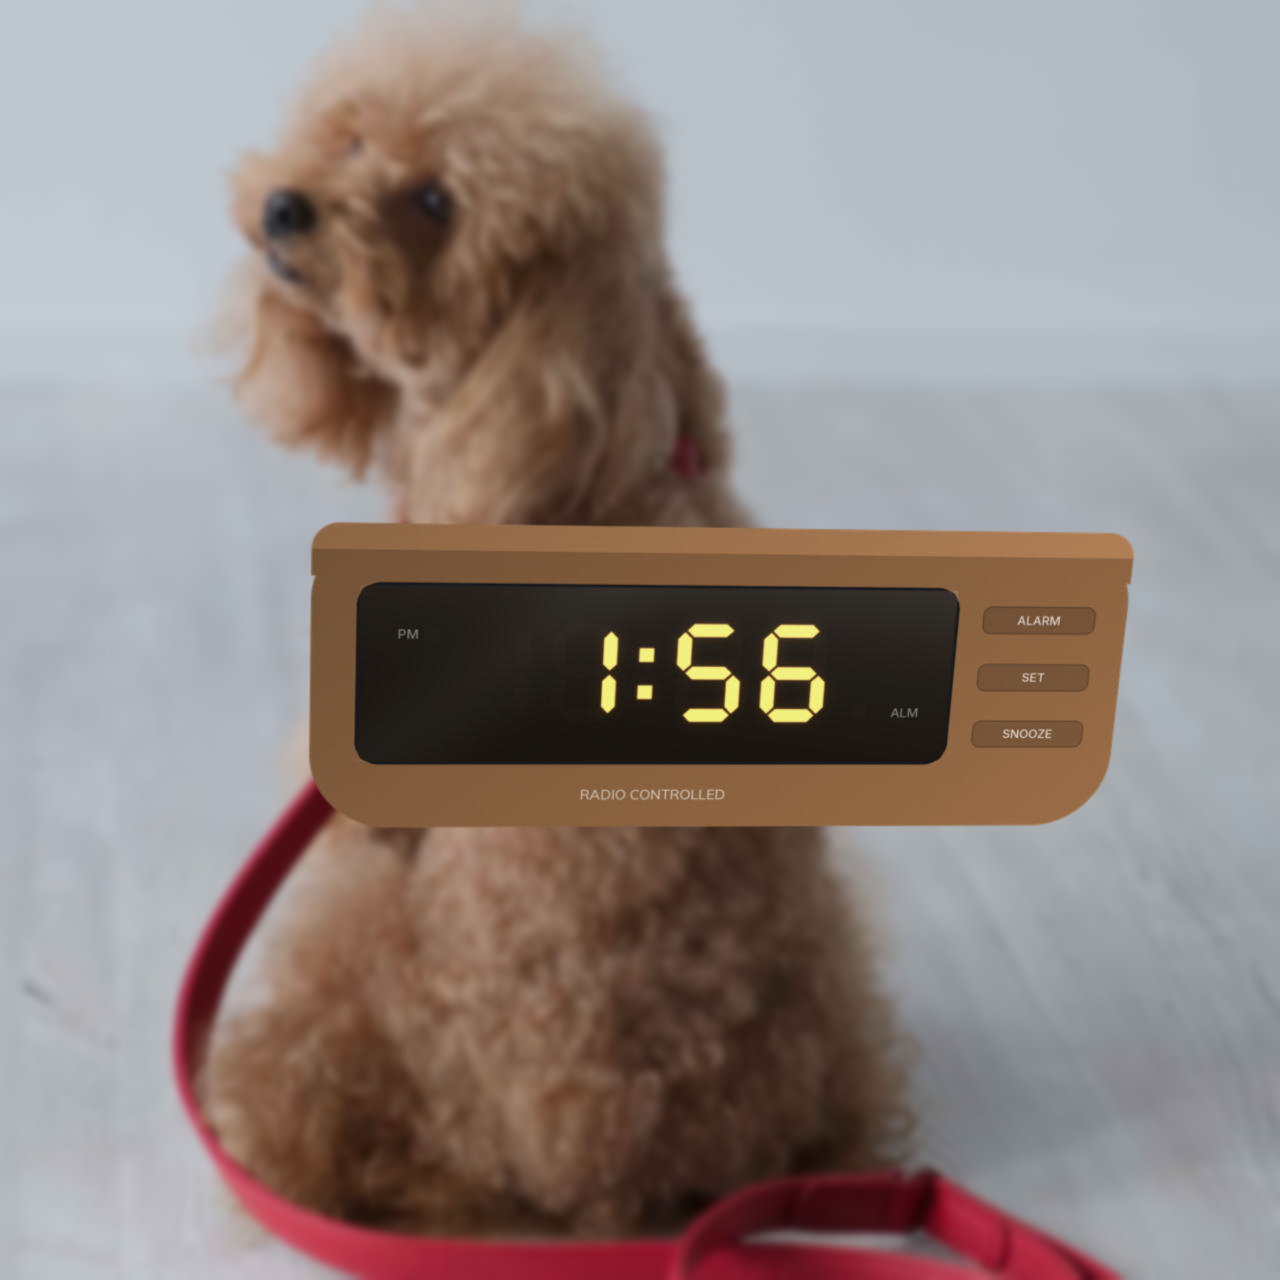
1:56
